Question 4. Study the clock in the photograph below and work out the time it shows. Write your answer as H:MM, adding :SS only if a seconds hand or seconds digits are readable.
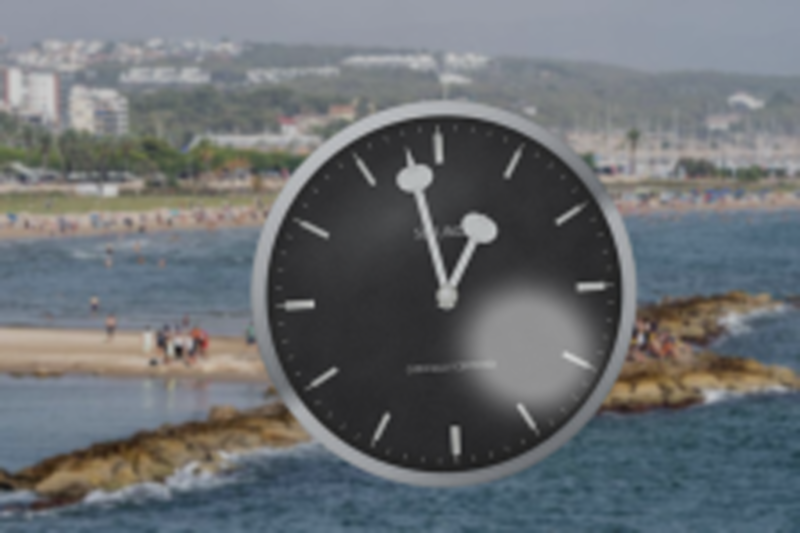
12:58
